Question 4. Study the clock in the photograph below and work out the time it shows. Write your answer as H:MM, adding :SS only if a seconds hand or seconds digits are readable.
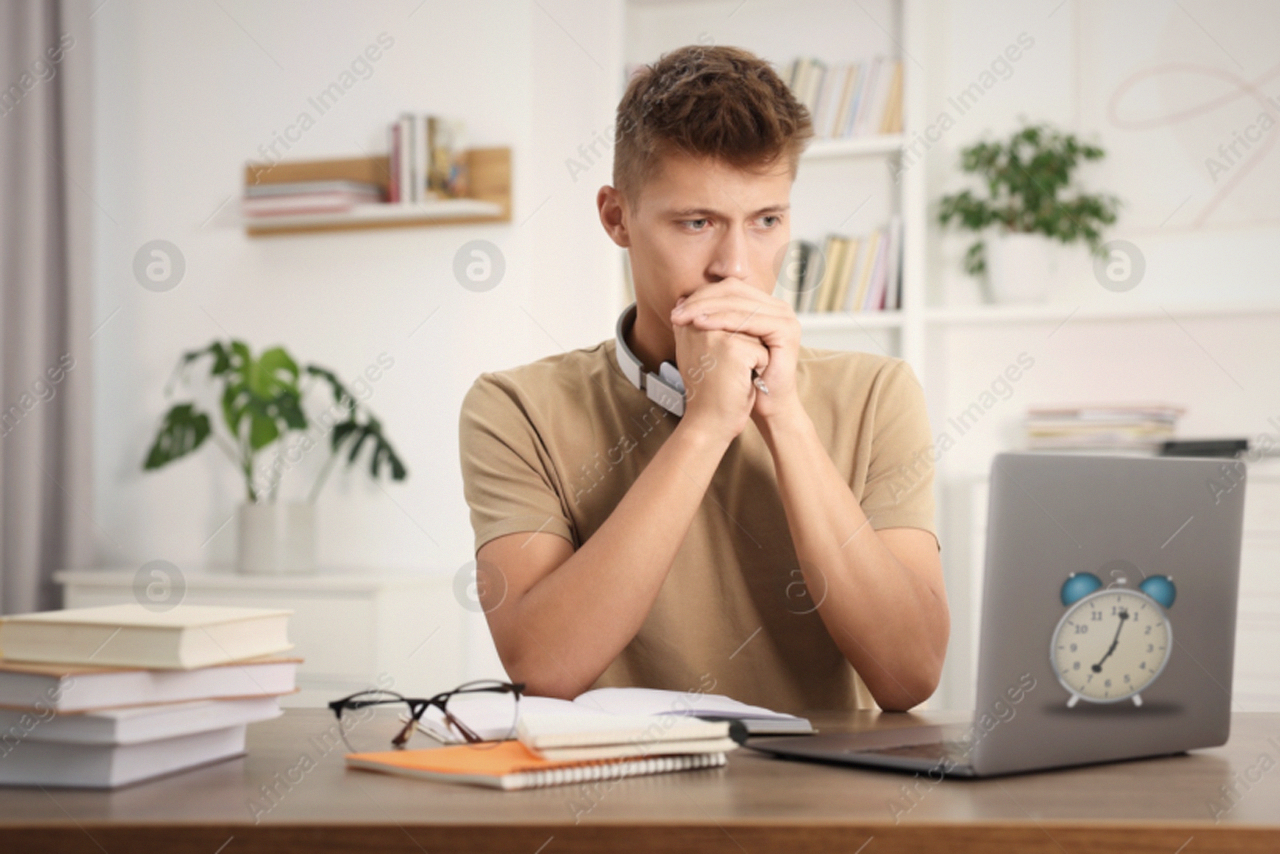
7:02
